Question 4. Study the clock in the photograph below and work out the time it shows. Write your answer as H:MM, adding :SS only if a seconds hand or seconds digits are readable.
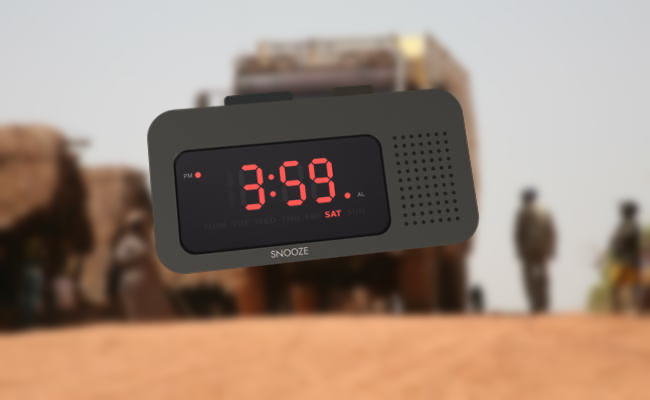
3:59
